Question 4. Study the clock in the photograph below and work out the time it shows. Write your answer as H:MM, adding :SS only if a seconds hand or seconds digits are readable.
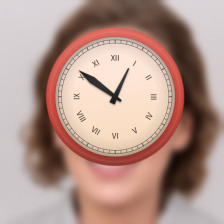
12:51
